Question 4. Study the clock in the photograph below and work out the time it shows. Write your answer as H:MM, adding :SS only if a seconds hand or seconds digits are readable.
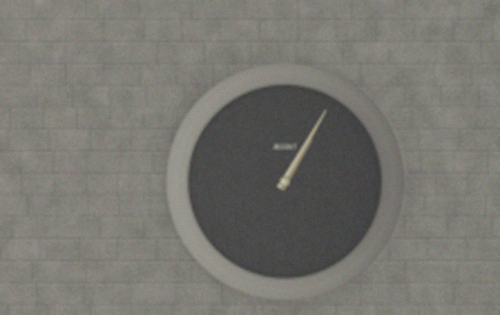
1:05
